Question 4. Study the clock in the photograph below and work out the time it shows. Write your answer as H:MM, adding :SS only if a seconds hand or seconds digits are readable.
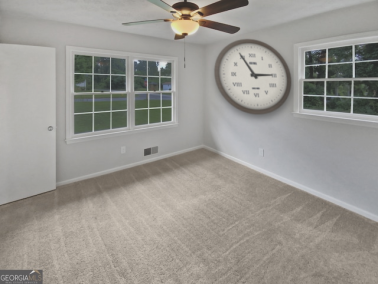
2:55
